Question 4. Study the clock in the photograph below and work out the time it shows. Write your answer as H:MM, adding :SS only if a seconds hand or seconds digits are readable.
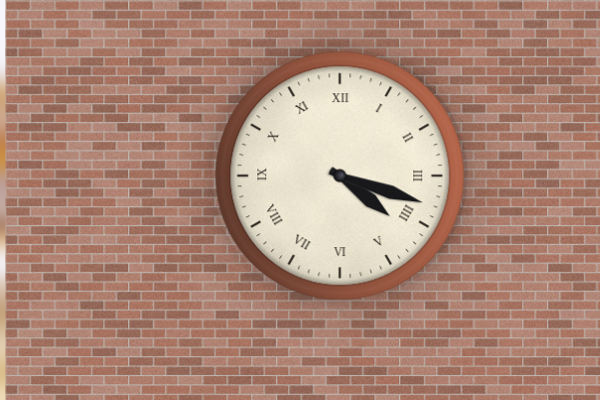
4:18
